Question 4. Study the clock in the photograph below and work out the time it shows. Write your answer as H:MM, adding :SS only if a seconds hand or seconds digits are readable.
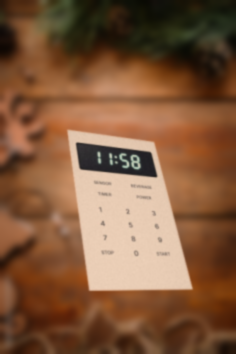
11:58
